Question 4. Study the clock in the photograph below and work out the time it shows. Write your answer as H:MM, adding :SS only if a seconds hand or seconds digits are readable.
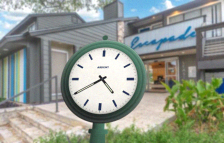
4:40
